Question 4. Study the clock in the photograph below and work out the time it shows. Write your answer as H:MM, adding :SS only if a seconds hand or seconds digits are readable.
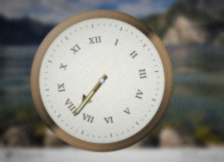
7:38
